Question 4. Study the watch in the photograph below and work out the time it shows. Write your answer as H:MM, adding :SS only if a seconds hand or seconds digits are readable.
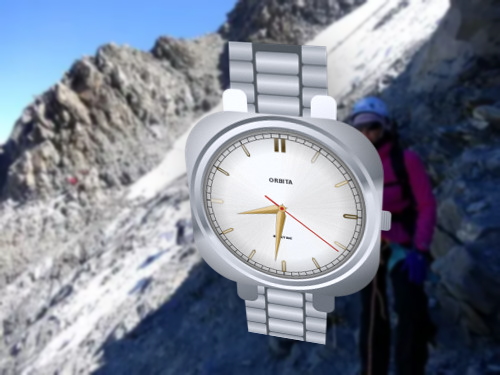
8:31:21
